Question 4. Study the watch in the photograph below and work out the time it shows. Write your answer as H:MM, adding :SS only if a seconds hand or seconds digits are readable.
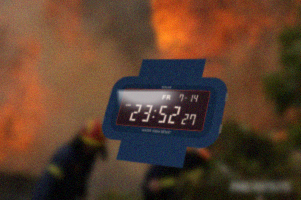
23:52:27
